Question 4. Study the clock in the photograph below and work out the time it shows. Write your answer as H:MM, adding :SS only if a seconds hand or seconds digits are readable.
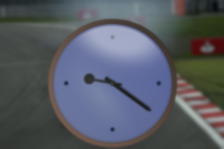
9:21
